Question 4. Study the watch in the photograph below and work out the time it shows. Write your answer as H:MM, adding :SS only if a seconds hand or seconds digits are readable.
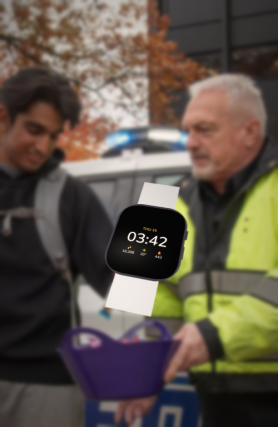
3:42
